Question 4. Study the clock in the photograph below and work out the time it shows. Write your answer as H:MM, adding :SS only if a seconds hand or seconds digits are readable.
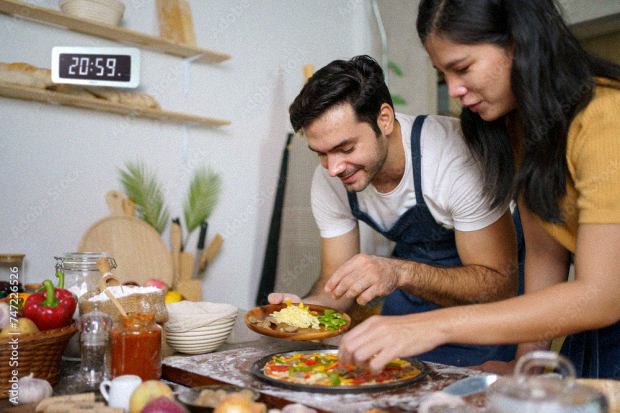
20:59
